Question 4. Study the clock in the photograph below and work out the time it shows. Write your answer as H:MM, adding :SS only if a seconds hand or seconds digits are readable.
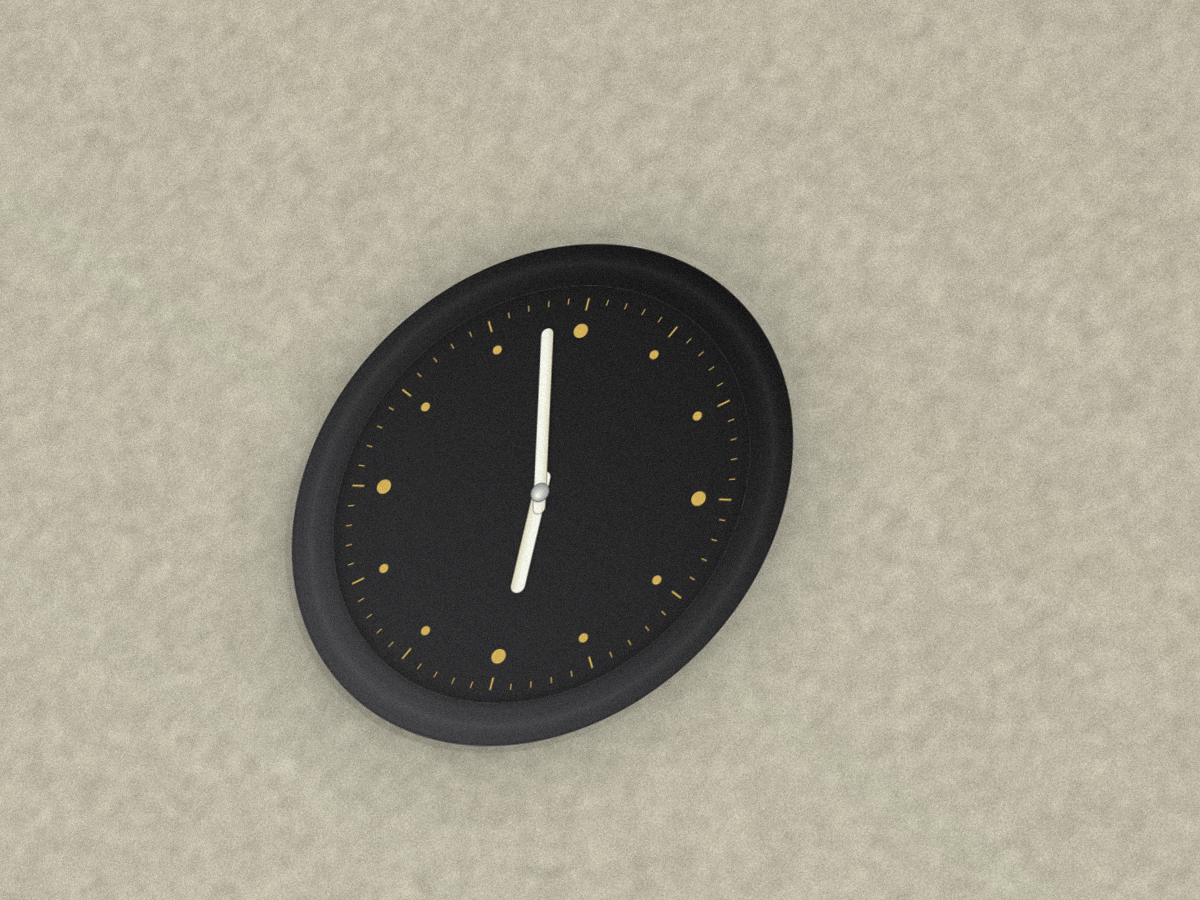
5:58
